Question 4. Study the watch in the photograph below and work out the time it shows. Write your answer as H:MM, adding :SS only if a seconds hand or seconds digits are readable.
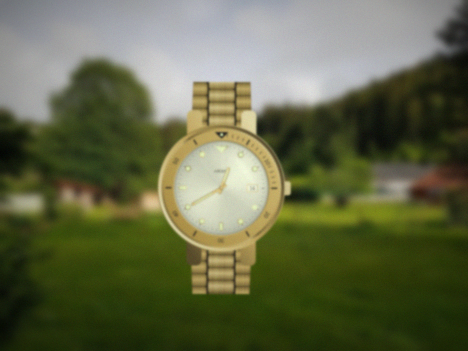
12:40
